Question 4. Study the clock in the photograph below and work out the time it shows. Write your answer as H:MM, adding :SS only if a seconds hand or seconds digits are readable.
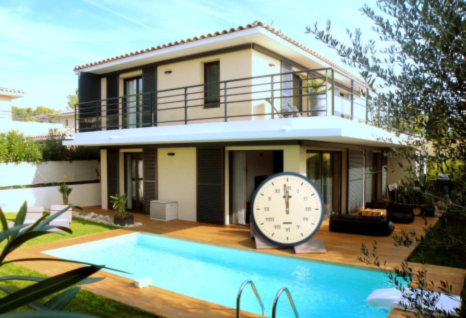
11:59
